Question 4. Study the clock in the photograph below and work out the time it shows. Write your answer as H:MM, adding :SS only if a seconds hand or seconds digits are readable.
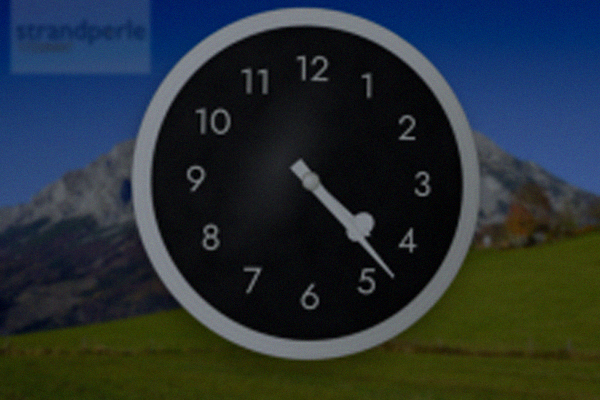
4:23
